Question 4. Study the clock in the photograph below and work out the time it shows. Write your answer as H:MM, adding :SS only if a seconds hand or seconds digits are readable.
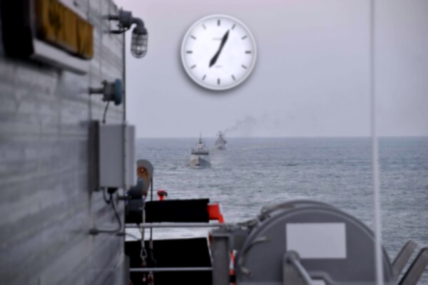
7:04
